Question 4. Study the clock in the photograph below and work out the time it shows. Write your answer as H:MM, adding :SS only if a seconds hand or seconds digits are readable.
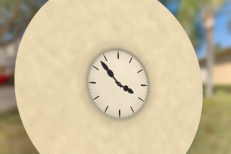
3:53
